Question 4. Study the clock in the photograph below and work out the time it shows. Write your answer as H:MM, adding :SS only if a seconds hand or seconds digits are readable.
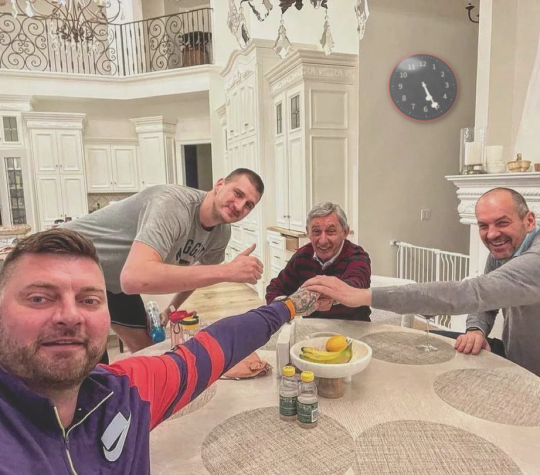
5:26
